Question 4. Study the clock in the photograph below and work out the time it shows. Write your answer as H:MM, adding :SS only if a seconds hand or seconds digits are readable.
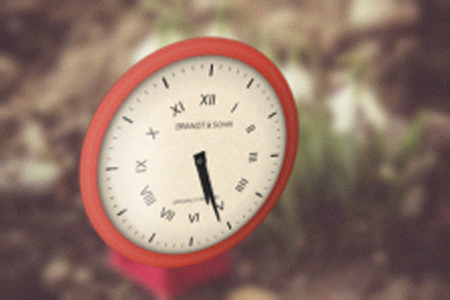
5:26
